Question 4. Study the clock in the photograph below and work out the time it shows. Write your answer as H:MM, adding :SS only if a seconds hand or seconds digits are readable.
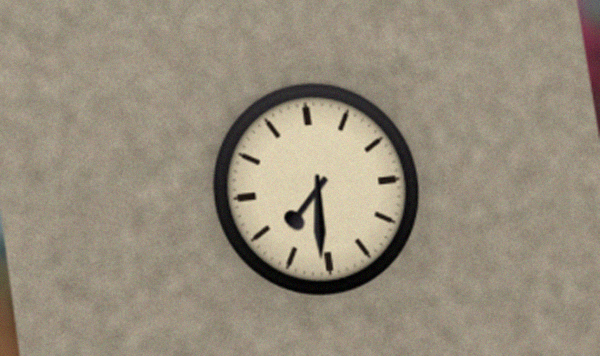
7:31
